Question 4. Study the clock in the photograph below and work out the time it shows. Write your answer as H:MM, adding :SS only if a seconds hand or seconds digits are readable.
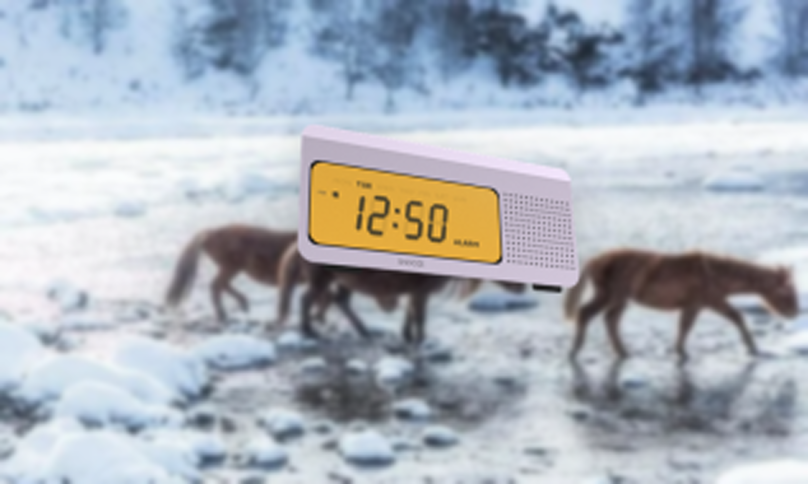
12:50
